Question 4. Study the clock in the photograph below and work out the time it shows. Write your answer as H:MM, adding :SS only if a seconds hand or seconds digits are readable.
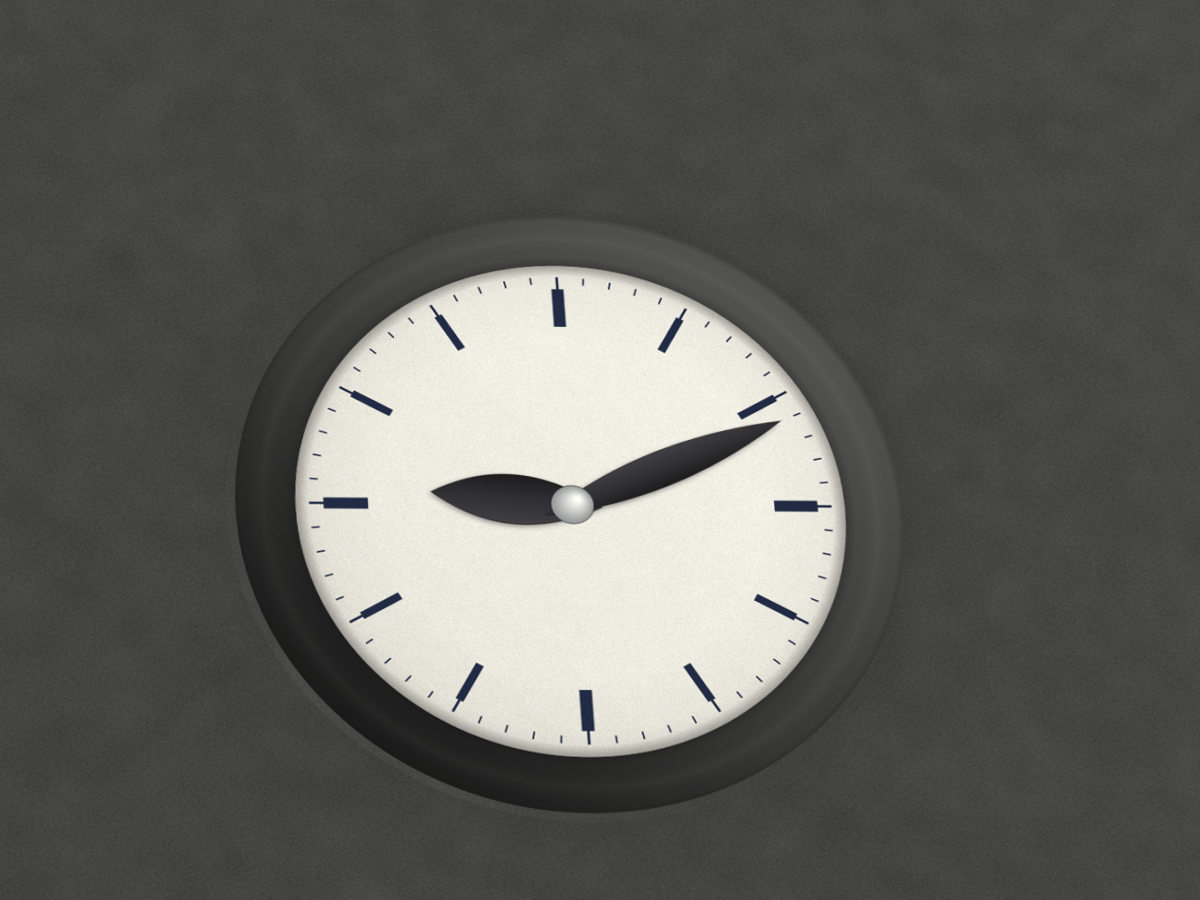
9:11
